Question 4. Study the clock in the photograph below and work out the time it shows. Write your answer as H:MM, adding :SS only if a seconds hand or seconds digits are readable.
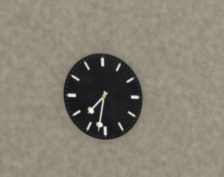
7:32
